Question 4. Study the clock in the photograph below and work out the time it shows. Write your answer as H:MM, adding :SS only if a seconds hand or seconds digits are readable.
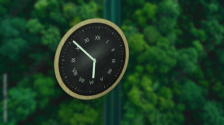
5:51
